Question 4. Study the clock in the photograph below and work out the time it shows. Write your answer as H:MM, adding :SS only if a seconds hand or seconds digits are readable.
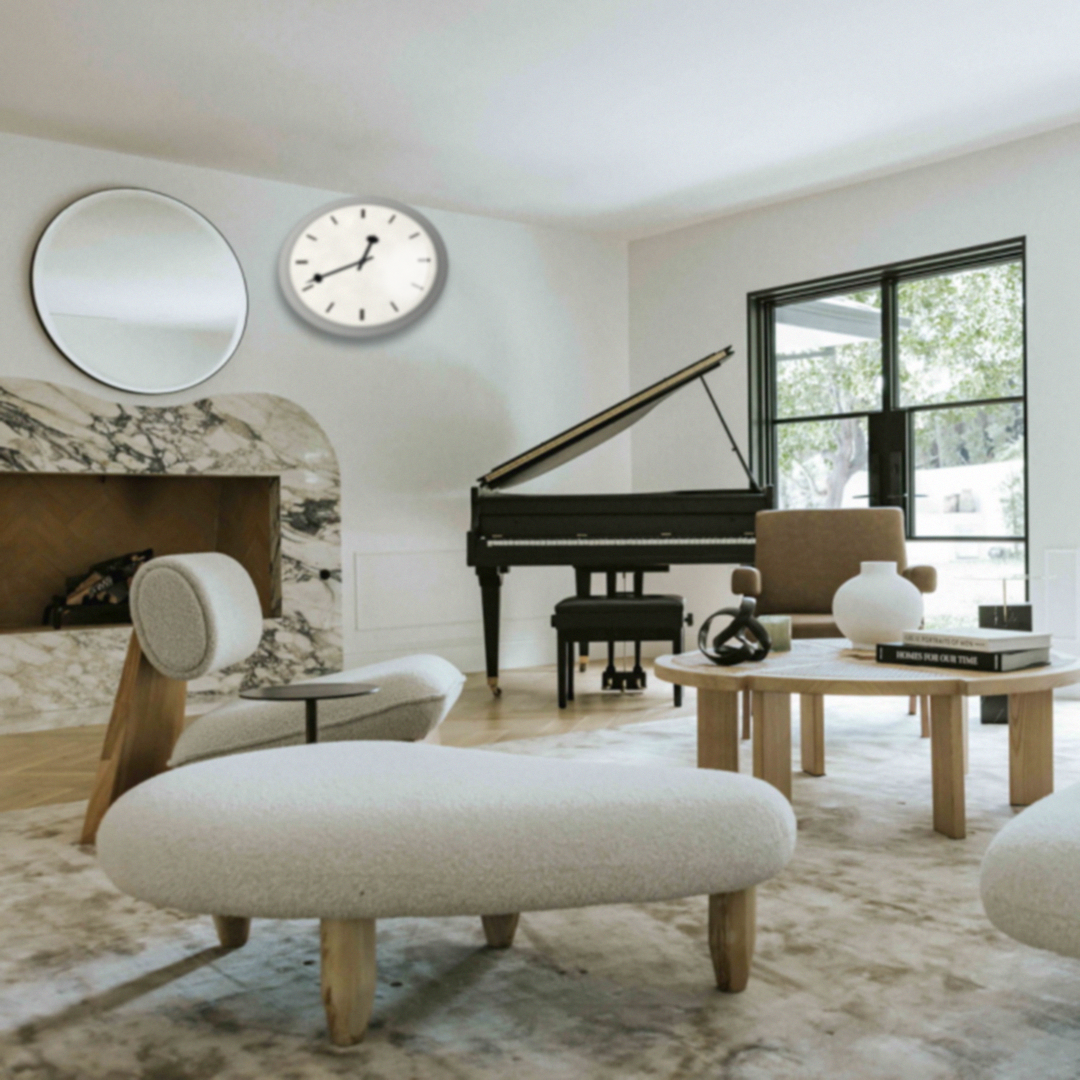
12:41
